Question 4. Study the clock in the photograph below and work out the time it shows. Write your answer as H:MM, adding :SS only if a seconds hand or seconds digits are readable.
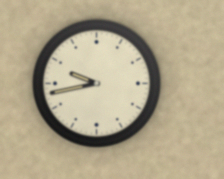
9:43
